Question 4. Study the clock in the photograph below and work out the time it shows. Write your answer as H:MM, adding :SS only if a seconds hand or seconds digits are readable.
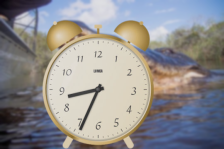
8:34
